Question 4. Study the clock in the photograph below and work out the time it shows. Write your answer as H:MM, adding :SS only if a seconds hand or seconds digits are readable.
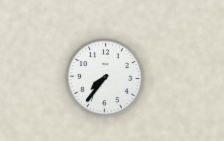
7:36
